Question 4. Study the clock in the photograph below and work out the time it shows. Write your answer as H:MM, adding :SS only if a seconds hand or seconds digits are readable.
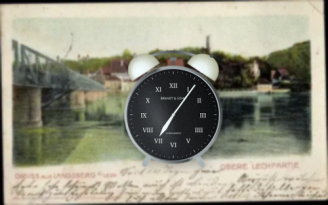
7:06
